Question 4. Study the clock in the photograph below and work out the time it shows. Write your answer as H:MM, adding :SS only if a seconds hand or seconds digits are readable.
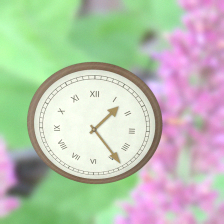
1:24
